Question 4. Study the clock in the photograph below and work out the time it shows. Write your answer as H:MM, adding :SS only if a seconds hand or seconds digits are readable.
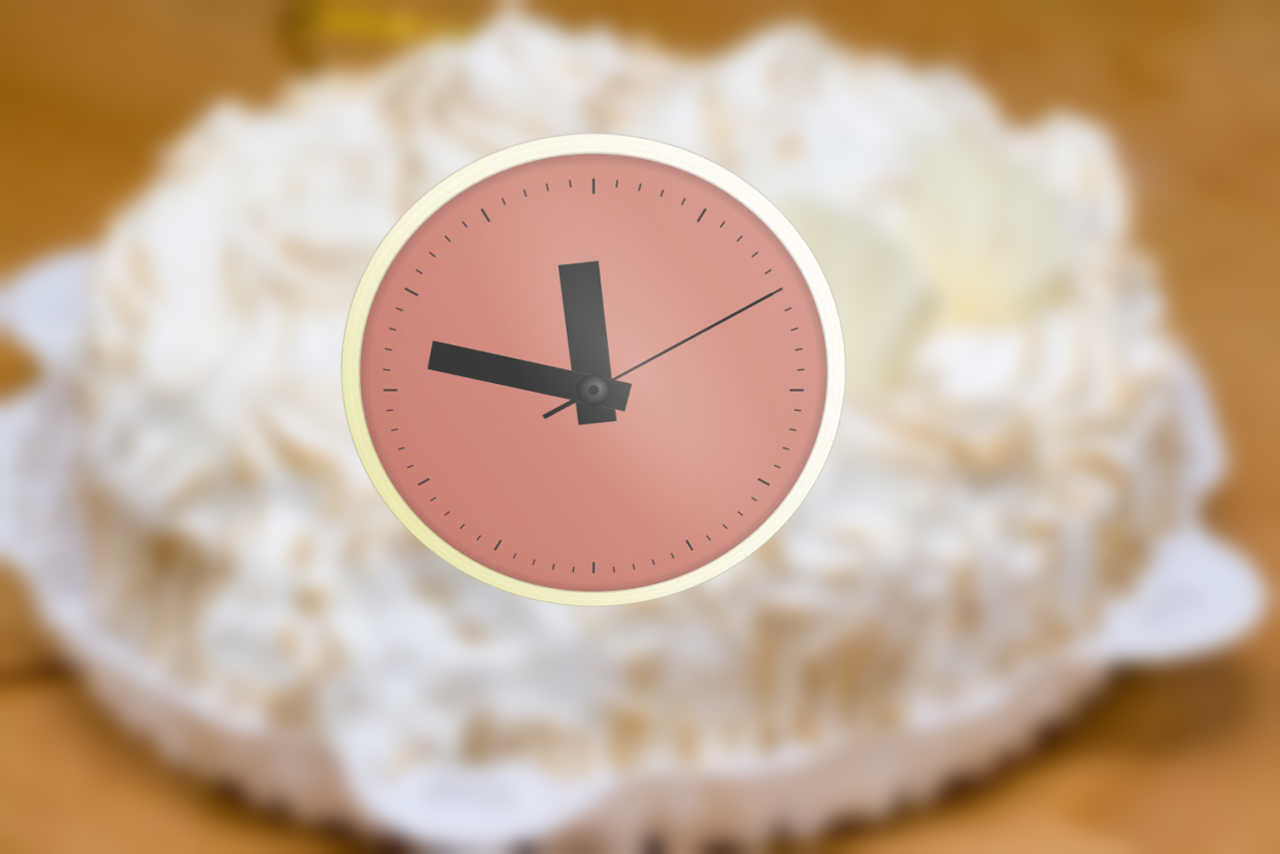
11:47:10
